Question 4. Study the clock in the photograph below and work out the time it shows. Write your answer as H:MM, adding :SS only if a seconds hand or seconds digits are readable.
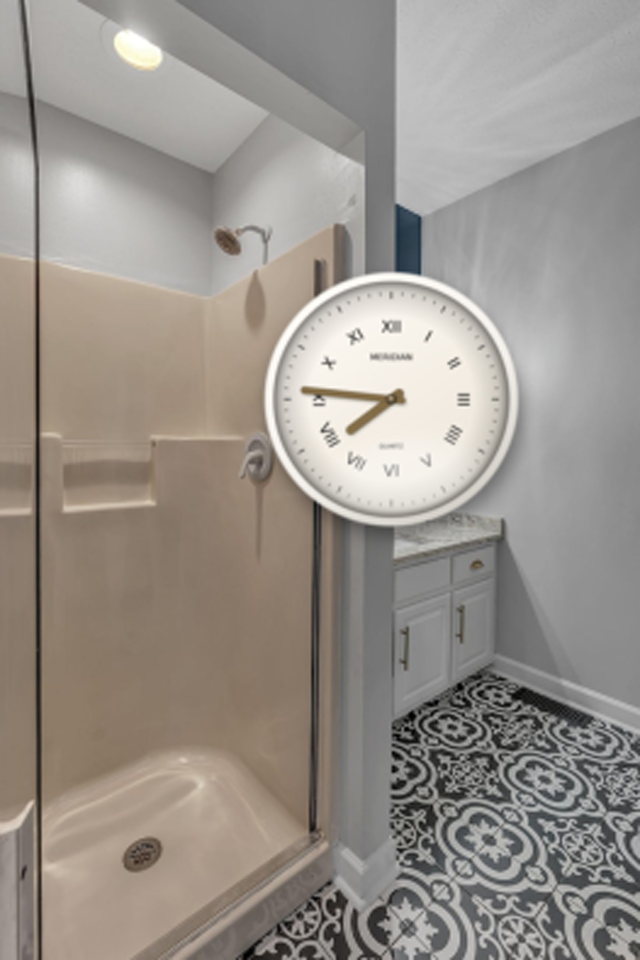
7:46
